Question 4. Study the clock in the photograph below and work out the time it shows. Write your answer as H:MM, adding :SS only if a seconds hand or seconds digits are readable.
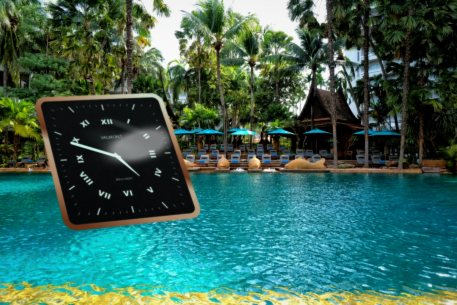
4:49
